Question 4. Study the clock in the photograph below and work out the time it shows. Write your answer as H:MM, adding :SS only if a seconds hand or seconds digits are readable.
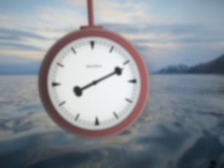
8:11
